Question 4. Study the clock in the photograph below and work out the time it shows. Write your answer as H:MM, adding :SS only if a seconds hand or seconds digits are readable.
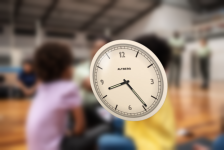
8:24
